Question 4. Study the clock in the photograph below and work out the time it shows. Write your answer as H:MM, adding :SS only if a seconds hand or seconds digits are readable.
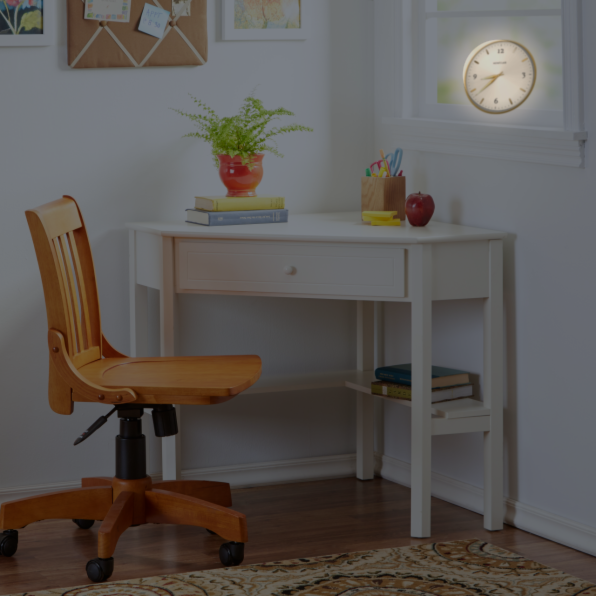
8:38
